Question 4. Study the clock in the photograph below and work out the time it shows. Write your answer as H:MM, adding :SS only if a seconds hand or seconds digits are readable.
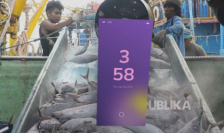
3:58
